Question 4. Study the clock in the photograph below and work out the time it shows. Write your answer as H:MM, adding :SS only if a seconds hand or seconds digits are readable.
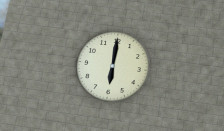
6:00
